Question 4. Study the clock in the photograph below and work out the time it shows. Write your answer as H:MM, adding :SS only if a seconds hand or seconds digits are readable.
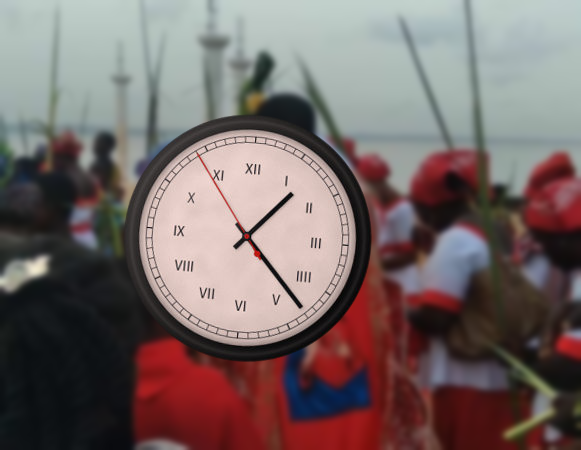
1:22:54
